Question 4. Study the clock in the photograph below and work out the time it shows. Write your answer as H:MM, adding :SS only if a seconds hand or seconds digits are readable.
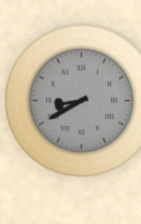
8:40
